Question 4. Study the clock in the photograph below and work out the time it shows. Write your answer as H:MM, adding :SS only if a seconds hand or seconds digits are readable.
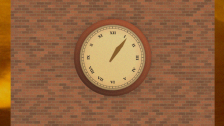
1:06
